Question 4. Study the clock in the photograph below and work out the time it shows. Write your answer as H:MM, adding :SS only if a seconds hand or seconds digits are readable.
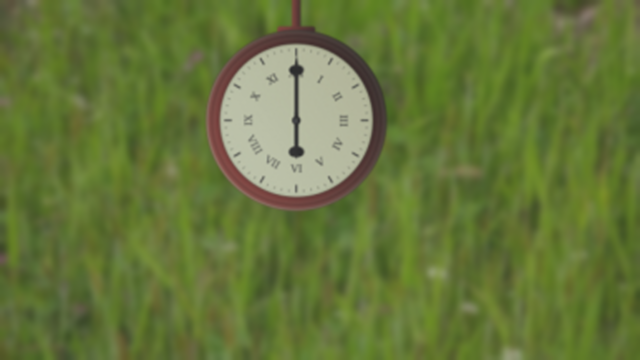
6:00
